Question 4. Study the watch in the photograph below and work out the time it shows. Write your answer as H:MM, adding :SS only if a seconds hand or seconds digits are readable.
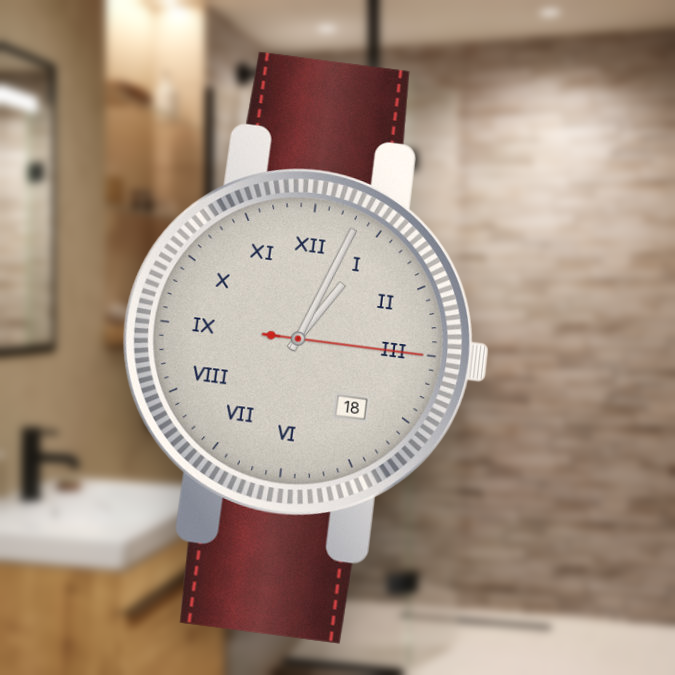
1:03:15
